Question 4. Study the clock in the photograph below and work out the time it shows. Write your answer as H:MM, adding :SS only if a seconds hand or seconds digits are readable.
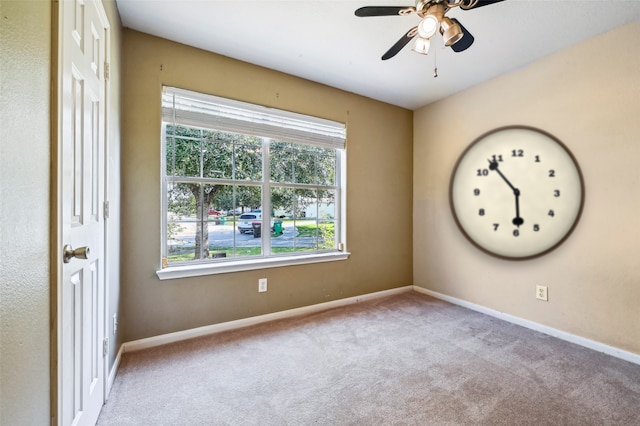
5:53
